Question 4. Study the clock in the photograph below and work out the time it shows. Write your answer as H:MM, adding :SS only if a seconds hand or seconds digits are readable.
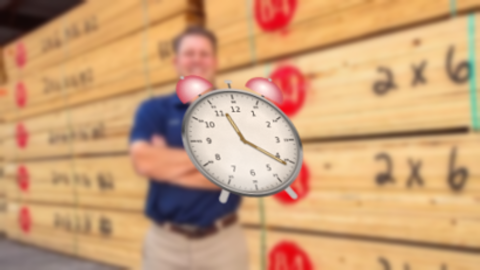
11:21
